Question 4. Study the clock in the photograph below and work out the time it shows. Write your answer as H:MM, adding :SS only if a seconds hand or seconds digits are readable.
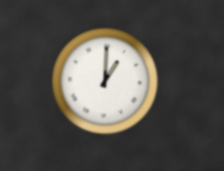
1:00
